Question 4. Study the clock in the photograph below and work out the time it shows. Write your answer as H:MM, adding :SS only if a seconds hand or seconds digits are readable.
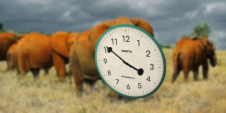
3:51
